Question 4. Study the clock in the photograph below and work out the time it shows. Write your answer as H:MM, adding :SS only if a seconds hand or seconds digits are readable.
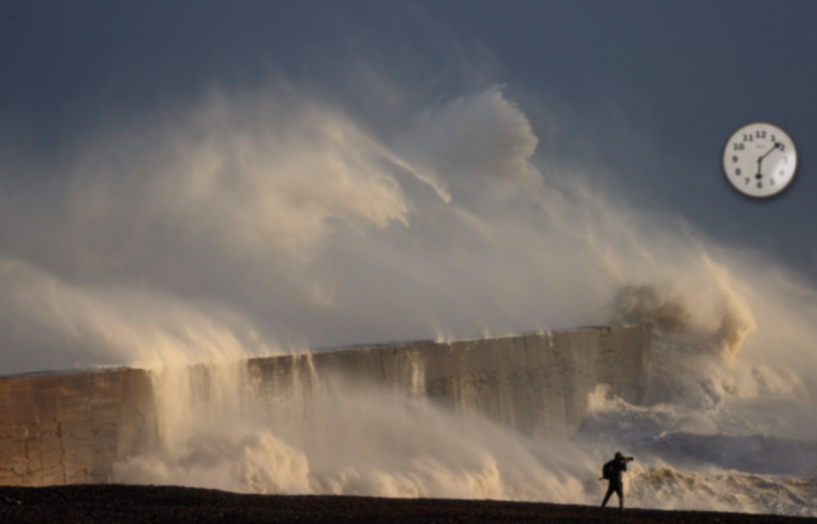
6:08
